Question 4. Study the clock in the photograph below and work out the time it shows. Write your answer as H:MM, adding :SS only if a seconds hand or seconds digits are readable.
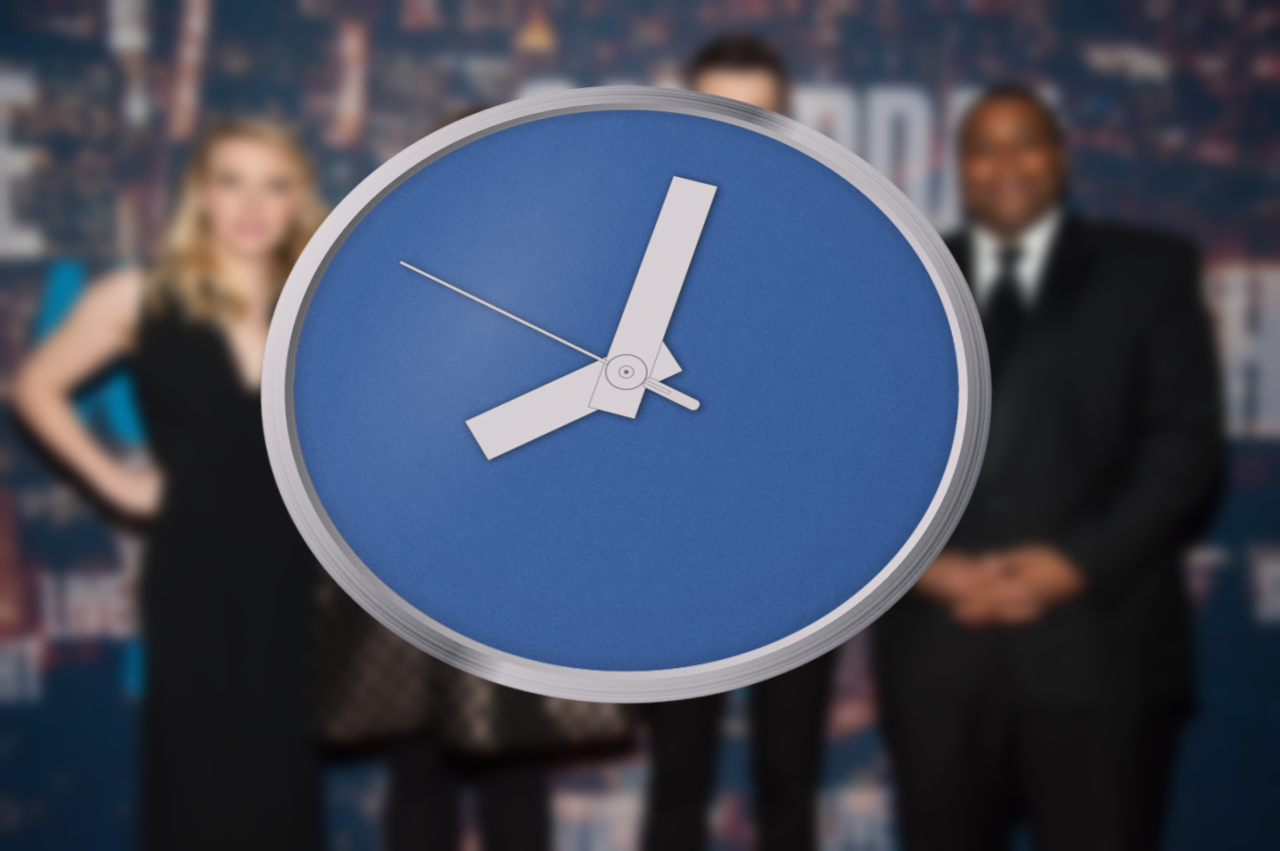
8:02:50
